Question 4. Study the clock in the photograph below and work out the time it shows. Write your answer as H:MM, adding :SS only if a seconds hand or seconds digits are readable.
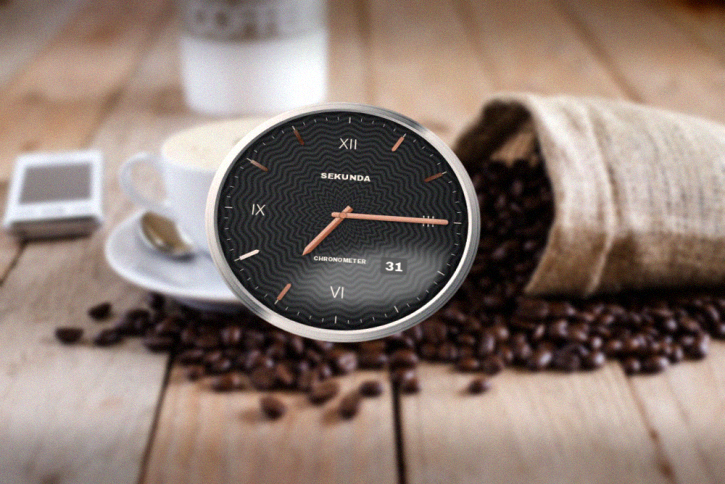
7:15
